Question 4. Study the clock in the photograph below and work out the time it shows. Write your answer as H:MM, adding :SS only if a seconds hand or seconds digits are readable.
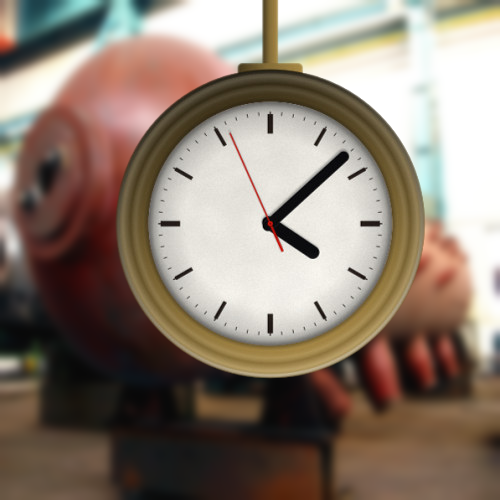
4:07:56
